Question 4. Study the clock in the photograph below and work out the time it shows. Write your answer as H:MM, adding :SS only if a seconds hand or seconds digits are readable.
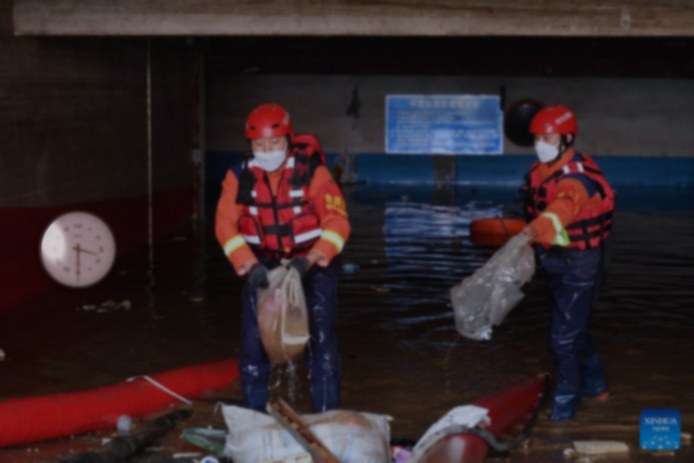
3:30
